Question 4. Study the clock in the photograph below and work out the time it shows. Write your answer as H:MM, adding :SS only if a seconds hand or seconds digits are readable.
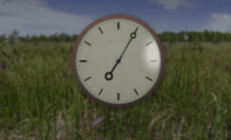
7:05
